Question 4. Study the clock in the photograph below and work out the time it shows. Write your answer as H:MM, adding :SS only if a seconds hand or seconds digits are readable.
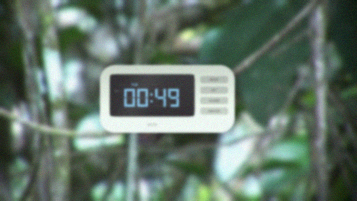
0:49
